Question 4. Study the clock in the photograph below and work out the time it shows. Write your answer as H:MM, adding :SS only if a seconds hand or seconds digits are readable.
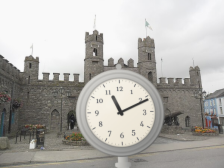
11:11
